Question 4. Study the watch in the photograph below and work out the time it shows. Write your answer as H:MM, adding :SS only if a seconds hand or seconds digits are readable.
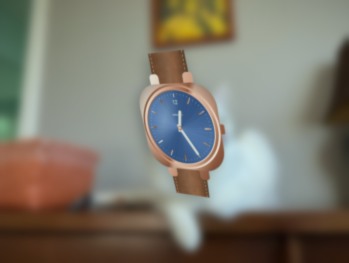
12:25
